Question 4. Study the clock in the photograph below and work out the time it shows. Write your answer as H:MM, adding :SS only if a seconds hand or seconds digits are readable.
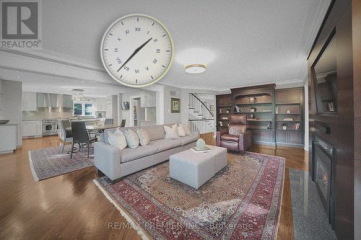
1:37
